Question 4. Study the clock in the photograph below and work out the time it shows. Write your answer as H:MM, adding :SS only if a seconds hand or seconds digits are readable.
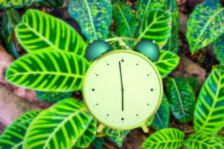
5:59
